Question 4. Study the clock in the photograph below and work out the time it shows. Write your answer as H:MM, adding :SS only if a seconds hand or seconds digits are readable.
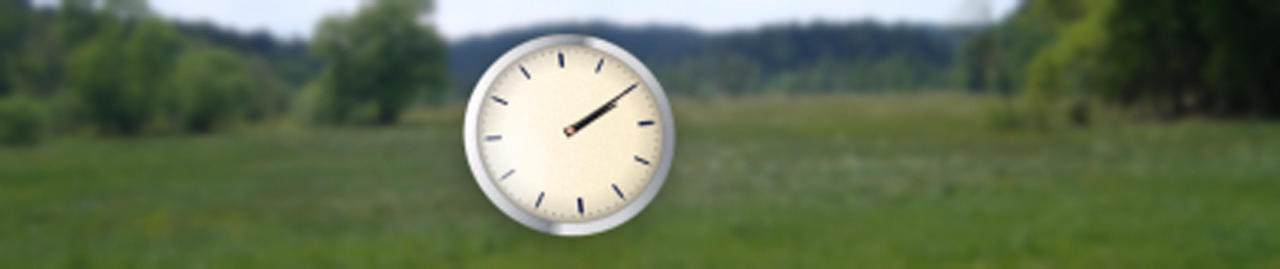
2:10
